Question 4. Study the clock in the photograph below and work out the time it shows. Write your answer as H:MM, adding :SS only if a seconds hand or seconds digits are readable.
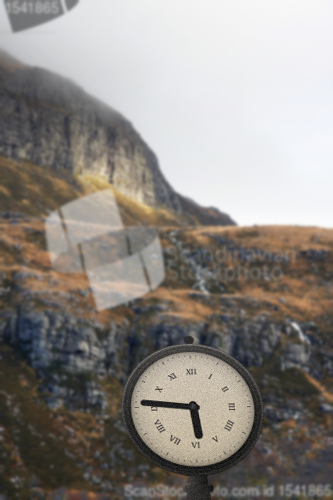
5:46
